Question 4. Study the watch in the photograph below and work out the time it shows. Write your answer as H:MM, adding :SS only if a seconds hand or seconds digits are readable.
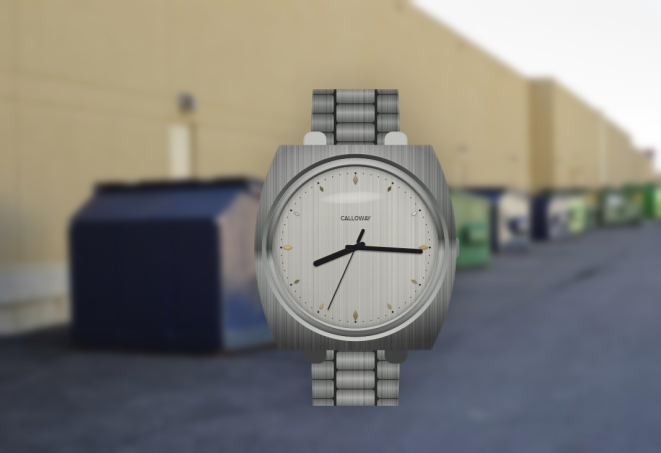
8:15:34
